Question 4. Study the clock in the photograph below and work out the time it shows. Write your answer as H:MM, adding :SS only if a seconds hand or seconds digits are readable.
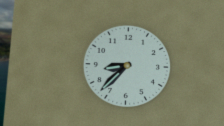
8:37
